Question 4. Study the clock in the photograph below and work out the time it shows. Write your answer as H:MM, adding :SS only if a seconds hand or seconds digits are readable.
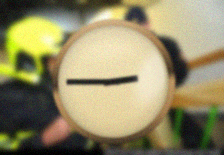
2:45
